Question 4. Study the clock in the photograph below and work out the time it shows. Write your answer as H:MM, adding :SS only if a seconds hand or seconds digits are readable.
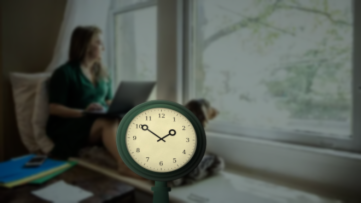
1:51
